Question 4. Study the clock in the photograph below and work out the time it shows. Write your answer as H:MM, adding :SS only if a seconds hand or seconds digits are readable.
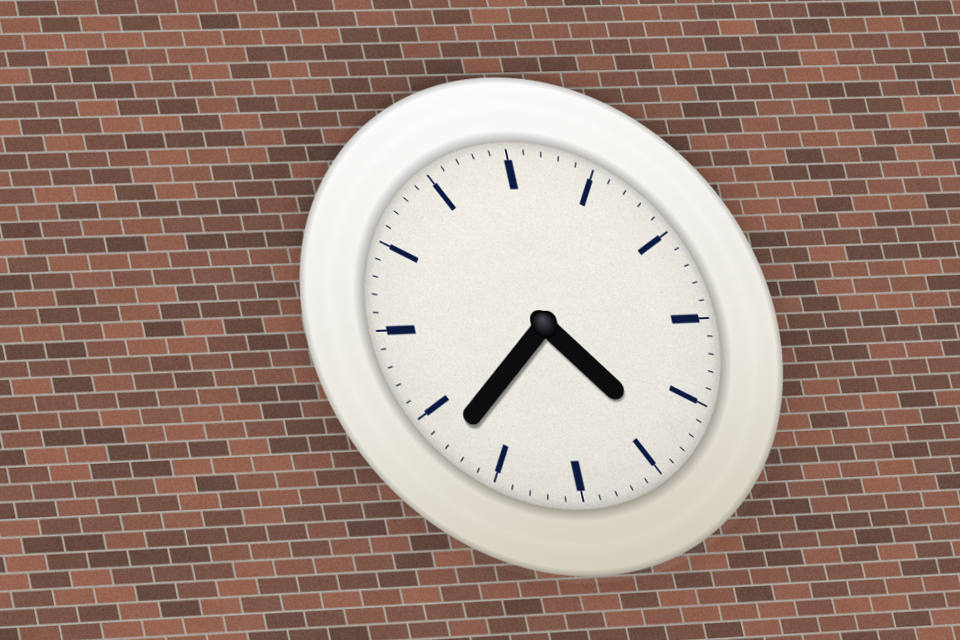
4:38
